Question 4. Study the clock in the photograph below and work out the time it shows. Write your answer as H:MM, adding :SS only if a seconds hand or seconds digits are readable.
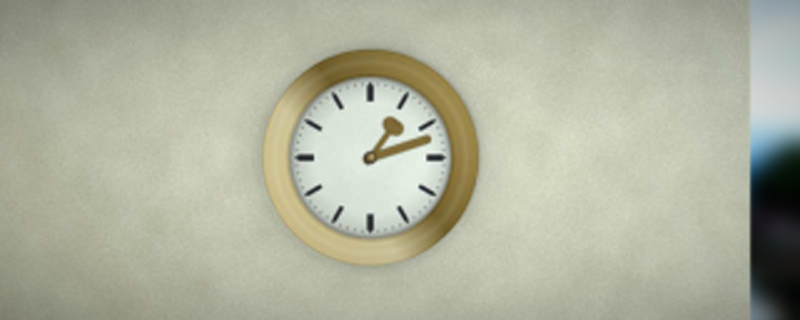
1:12
